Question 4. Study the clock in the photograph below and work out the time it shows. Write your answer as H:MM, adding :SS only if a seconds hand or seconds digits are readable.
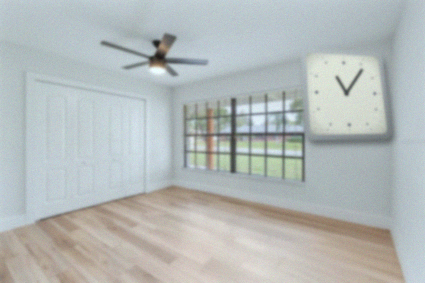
11:06
